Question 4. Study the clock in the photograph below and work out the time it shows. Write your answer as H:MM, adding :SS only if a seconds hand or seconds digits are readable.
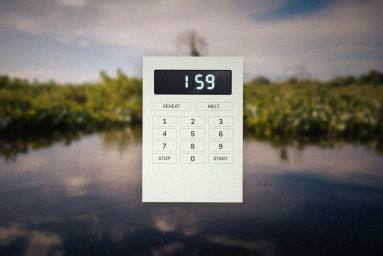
1:59
